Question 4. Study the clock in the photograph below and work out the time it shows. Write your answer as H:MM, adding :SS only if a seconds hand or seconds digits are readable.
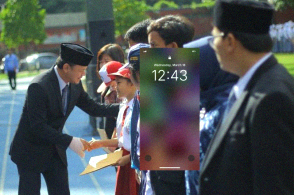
12:43
